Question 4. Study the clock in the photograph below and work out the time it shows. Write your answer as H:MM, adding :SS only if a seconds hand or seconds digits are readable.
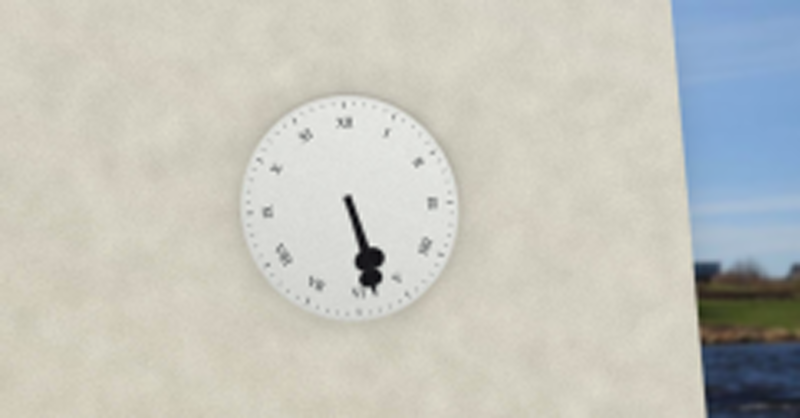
5:28
